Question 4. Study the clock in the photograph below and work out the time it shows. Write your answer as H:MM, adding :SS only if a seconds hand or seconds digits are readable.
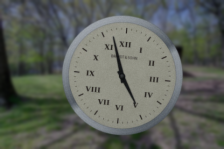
4:57
